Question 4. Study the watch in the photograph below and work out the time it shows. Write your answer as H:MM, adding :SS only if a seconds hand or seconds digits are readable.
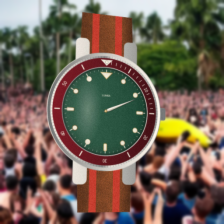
2:11
